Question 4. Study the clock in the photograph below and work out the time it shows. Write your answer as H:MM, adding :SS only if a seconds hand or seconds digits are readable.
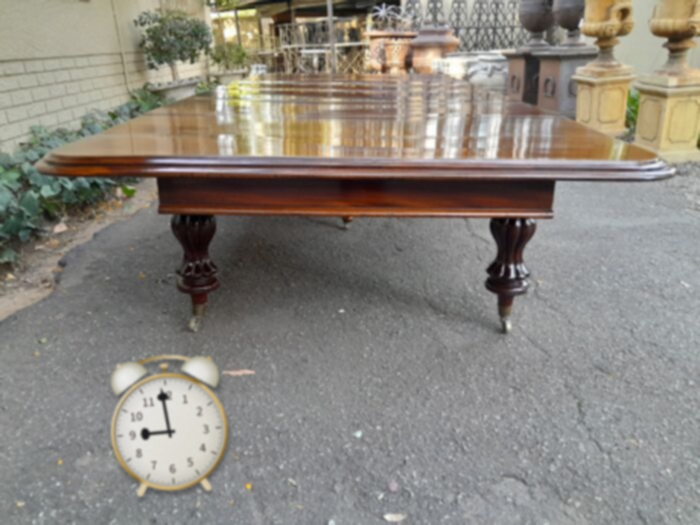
8:59
